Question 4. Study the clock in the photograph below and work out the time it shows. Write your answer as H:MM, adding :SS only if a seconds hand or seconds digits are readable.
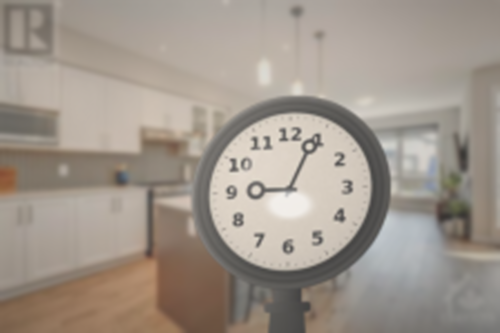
9:04
